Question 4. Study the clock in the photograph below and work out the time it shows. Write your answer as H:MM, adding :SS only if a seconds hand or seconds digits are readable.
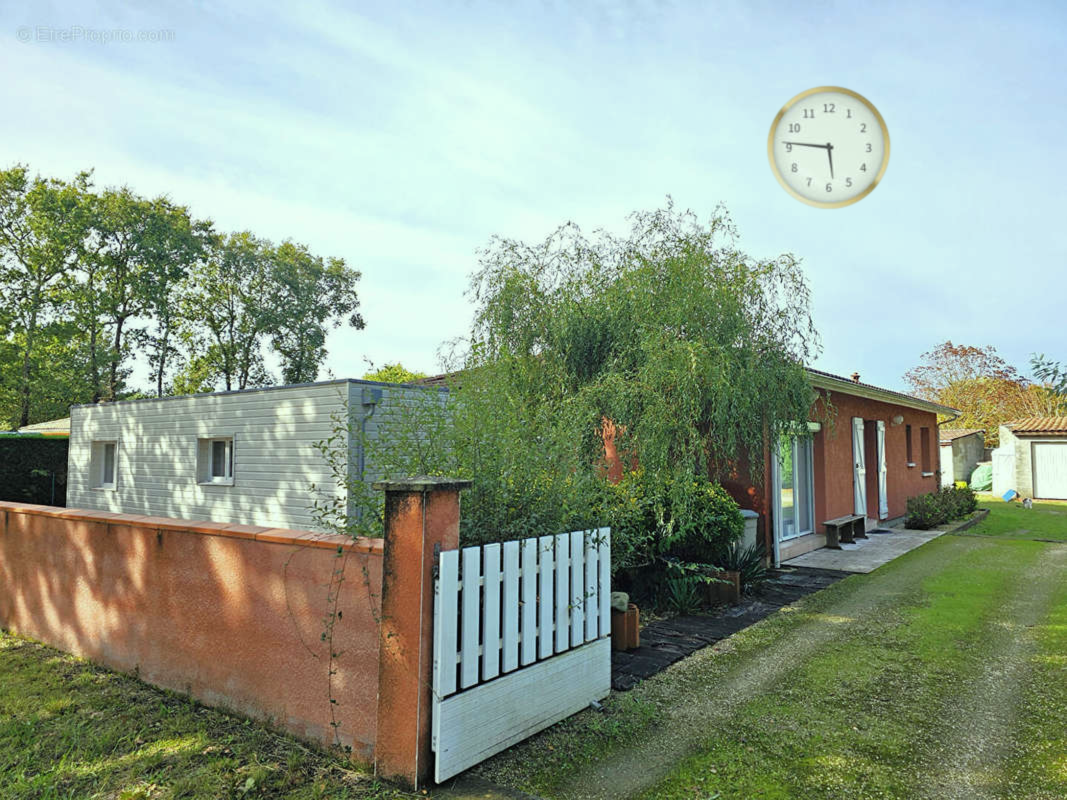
5:46
